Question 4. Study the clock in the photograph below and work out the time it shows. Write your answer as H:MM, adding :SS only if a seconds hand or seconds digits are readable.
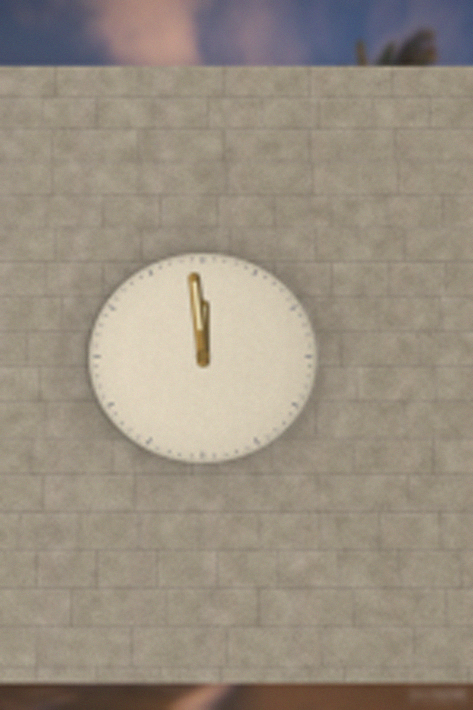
11:59
